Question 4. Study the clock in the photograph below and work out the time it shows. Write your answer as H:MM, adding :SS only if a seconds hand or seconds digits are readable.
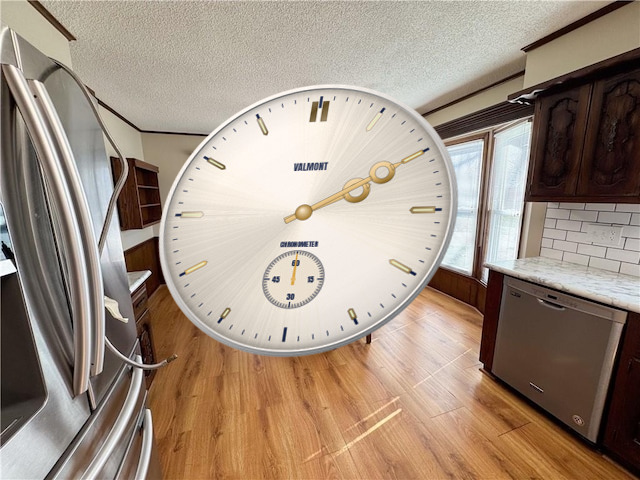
2:10
